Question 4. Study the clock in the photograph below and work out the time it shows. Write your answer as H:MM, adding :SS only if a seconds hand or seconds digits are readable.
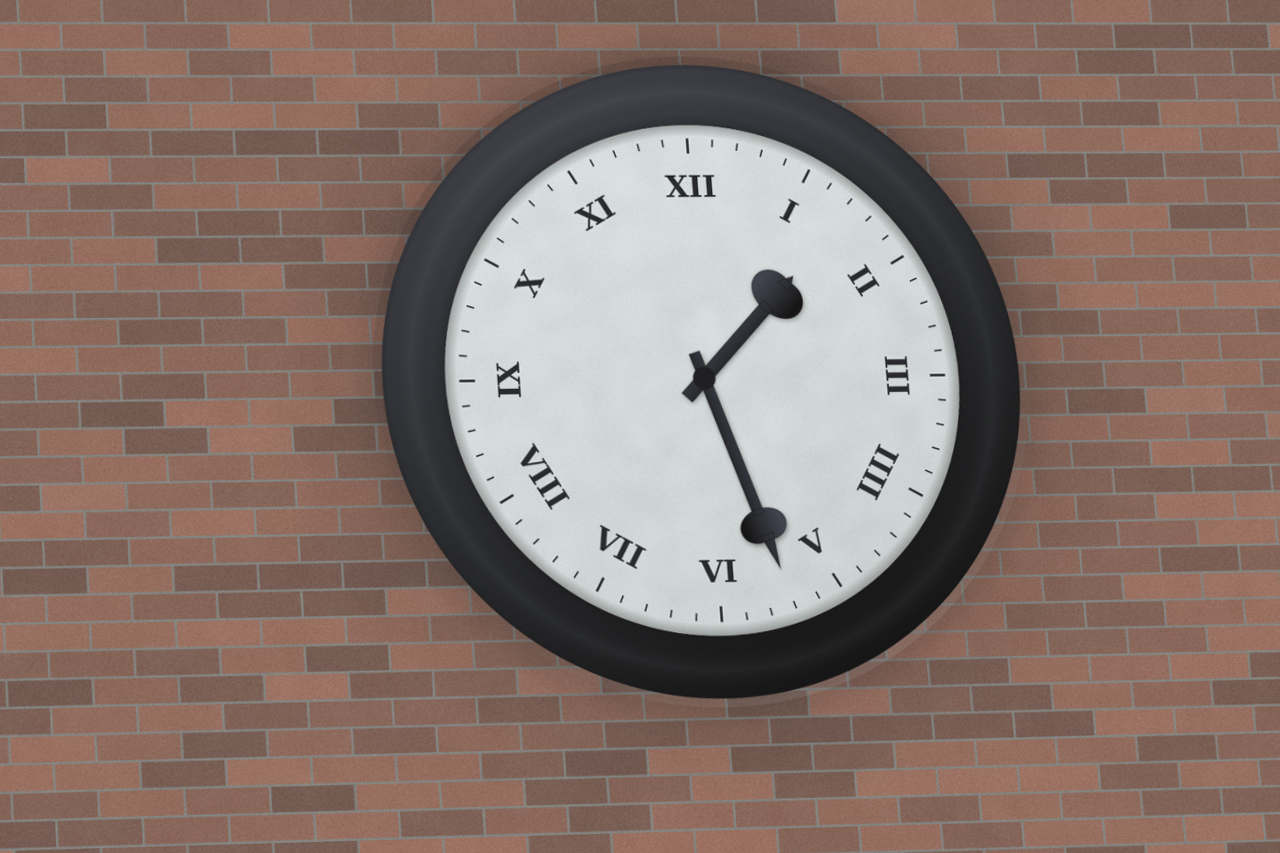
1:27
